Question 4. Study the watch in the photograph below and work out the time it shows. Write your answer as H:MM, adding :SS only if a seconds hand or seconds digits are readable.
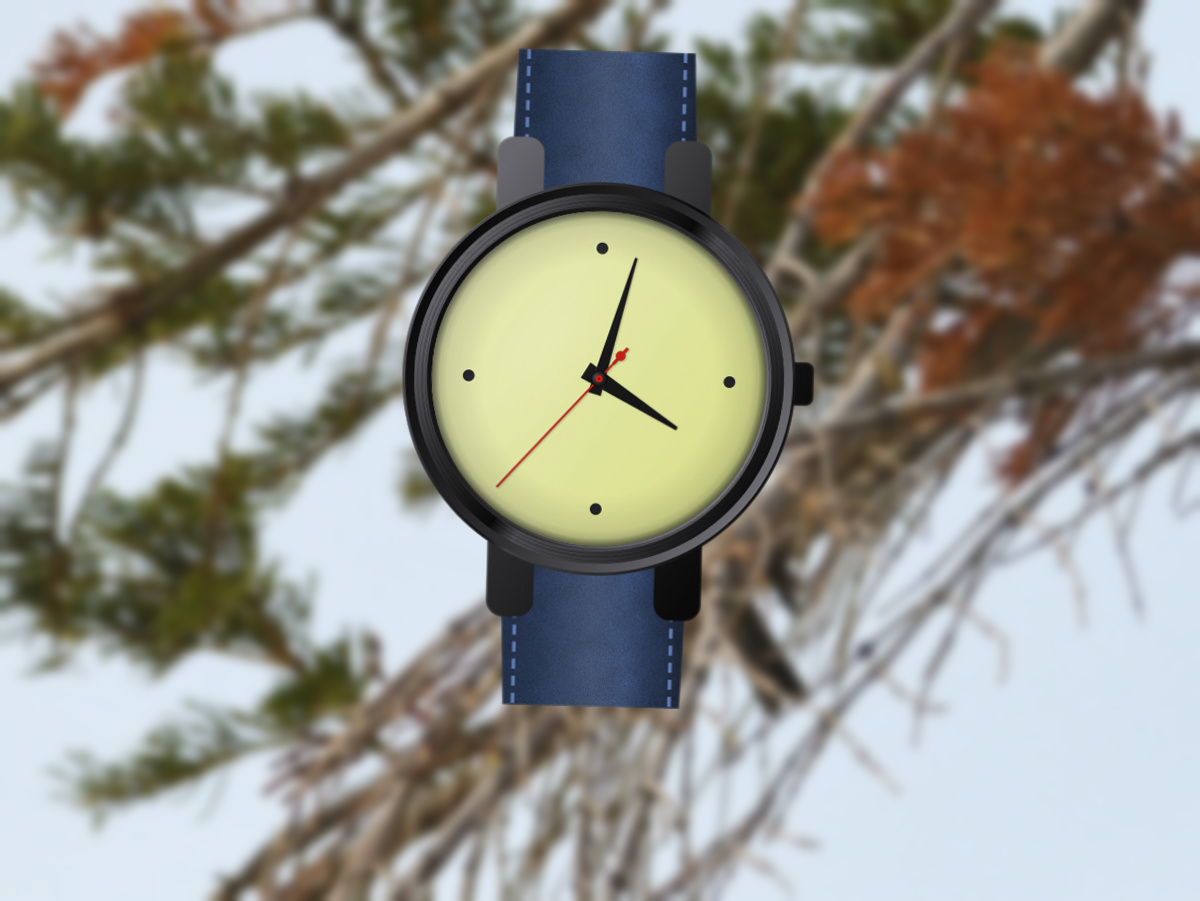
4:02:37
